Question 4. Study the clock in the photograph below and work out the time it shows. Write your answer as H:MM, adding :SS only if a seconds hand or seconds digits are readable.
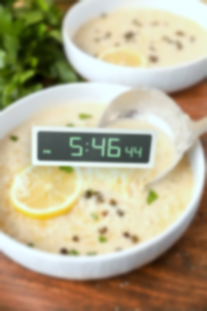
5:46
